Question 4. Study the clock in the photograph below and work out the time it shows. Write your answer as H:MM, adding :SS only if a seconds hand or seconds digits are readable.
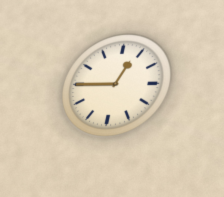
12:45
